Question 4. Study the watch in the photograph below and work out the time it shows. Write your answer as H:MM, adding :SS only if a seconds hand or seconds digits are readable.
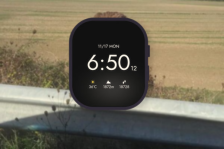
6:50
